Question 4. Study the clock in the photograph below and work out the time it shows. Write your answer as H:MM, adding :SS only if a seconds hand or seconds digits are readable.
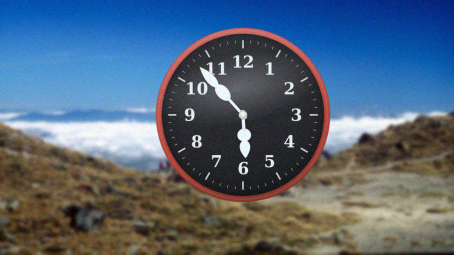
5:53
